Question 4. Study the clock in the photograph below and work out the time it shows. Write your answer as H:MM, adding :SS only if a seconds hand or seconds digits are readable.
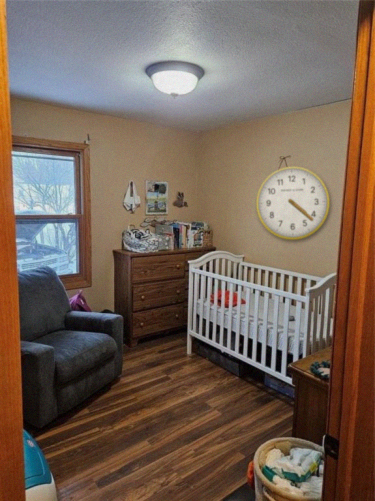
4:22
